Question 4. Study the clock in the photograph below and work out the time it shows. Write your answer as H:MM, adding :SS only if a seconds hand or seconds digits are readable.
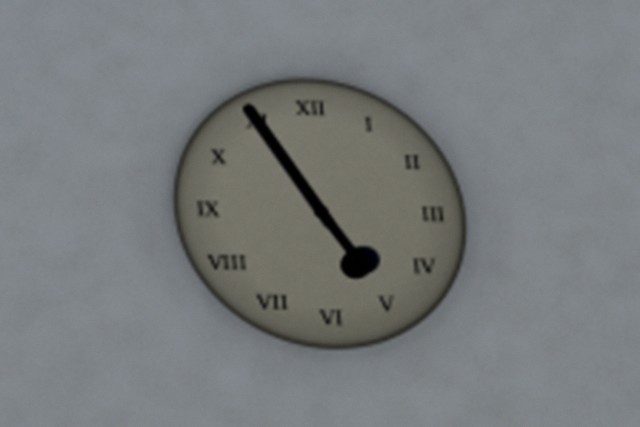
4:55
